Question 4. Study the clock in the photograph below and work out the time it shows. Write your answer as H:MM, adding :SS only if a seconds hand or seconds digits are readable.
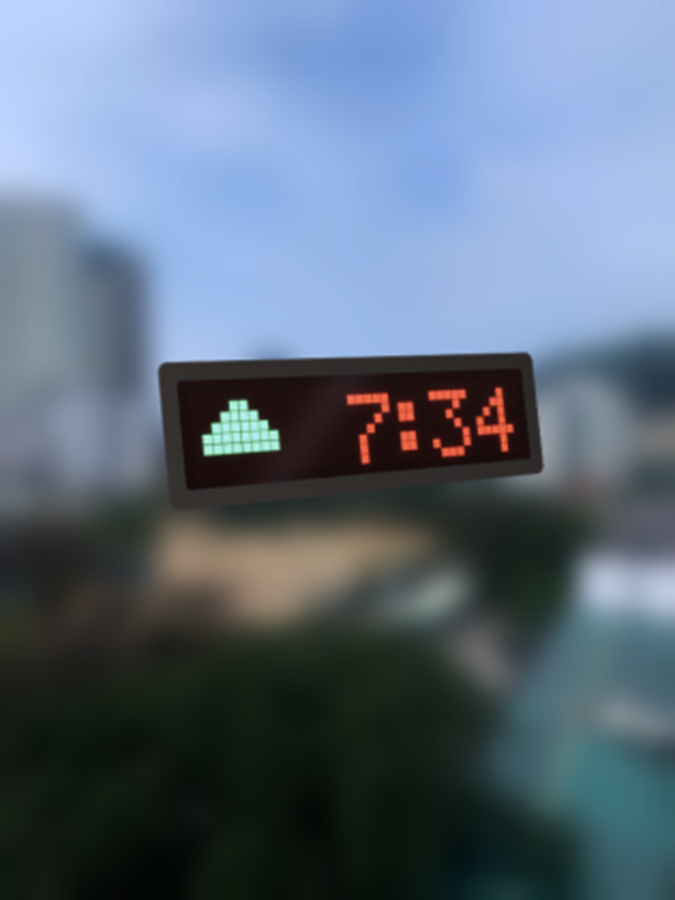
7:34
